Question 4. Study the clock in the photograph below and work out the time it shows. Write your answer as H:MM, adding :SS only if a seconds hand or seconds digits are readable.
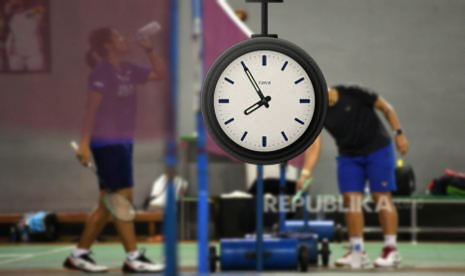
7:55
